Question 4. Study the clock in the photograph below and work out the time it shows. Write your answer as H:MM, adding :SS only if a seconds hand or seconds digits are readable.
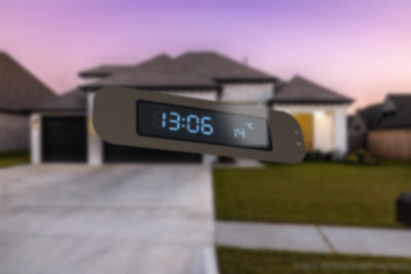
13:06
